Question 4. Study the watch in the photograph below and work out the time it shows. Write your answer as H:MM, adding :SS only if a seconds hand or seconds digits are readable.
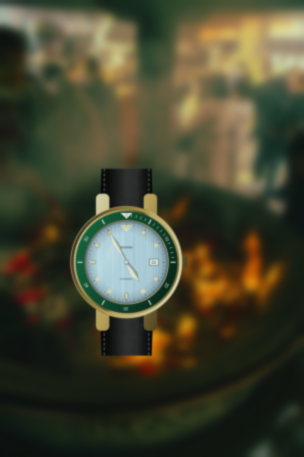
4:55
